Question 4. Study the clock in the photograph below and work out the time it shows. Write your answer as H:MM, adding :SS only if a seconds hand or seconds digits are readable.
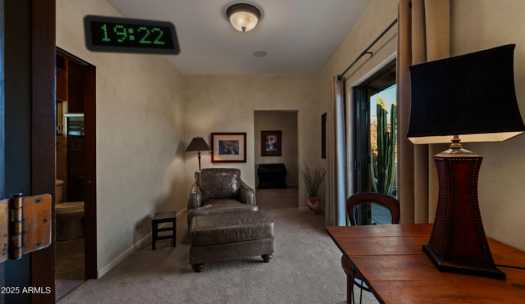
19:22
